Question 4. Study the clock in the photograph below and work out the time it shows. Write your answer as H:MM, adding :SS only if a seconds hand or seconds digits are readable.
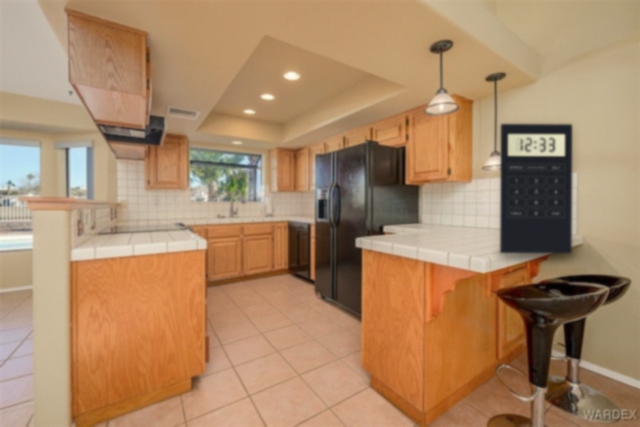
12:33
